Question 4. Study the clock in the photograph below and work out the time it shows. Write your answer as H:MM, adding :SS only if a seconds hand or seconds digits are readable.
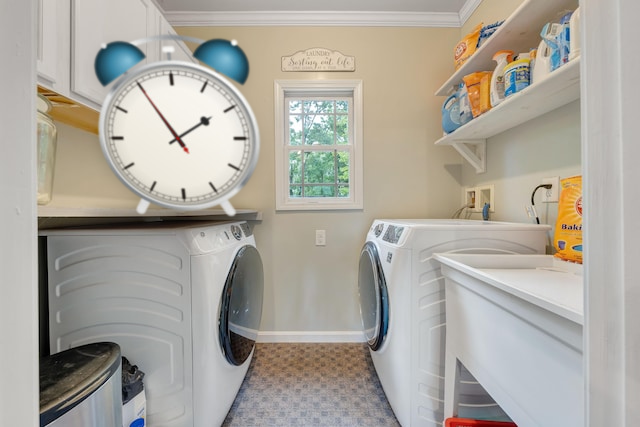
1:54:55
